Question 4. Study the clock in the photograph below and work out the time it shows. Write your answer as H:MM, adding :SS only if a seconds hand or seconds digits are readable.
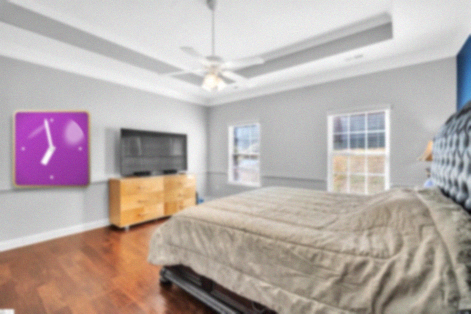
6:58
